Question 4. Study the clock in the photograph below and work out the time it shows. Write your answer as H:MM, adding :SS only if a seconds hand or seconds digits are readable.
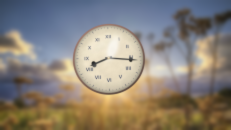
8:16
